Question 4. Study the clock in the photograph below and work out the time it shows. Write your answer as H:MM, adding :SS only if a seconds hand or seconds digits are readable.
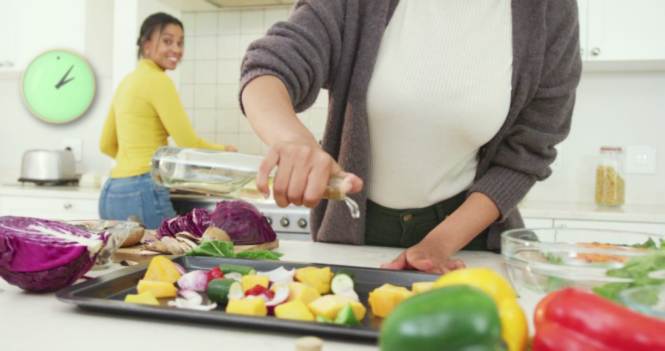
2:06
